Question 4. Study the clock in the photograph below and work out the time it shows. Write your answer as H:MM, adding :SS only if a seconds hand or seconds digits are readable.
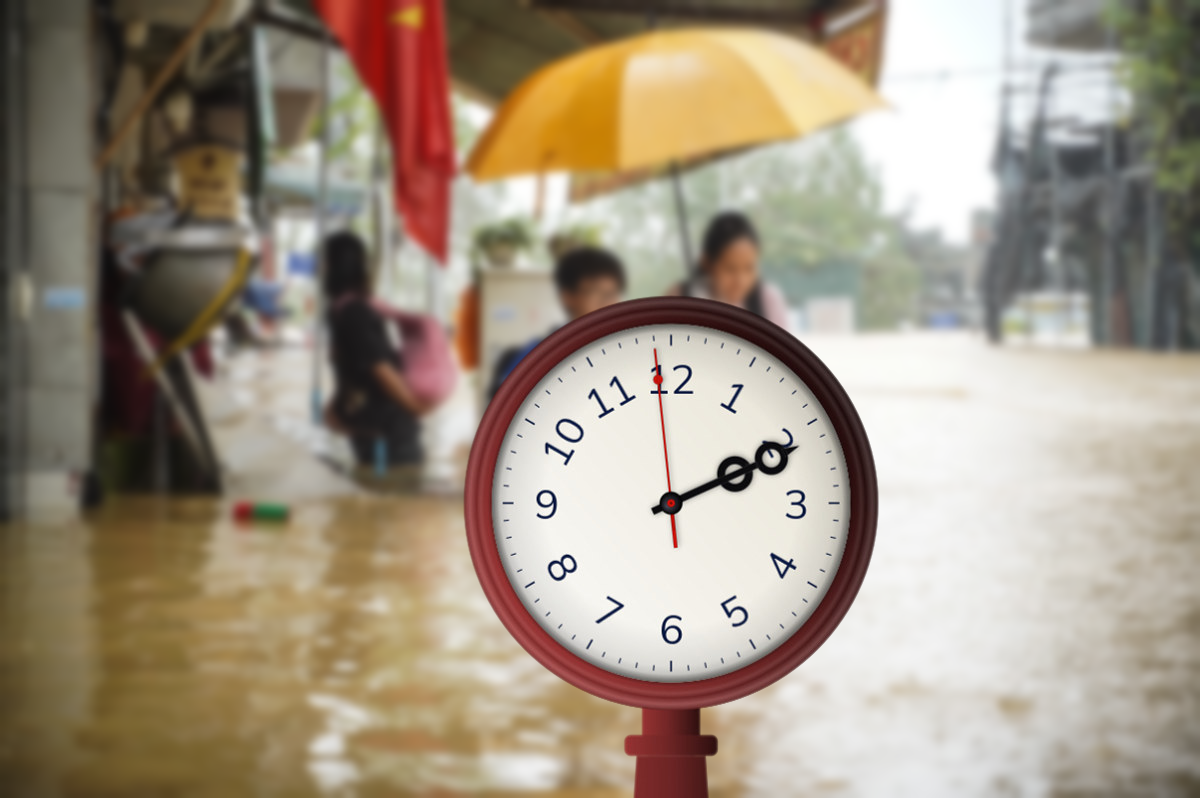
2:10:59
